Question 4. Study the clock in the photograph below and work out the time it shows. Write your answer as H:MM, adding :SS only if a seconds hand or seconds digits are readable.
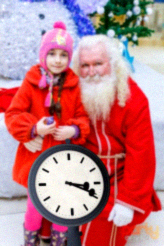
3:19
